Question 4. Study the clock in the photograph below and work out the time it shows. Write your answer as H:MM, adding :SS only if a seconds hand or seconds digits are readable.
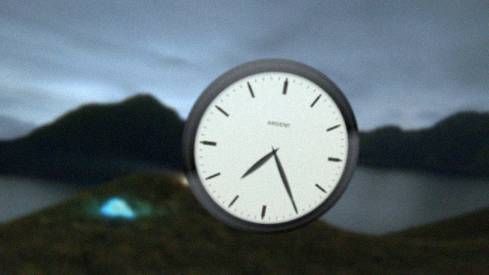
7:25
